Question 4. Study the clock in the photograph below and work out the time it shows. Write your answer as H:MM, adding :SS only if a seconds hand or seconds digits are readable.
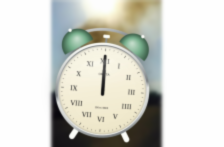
12:00
